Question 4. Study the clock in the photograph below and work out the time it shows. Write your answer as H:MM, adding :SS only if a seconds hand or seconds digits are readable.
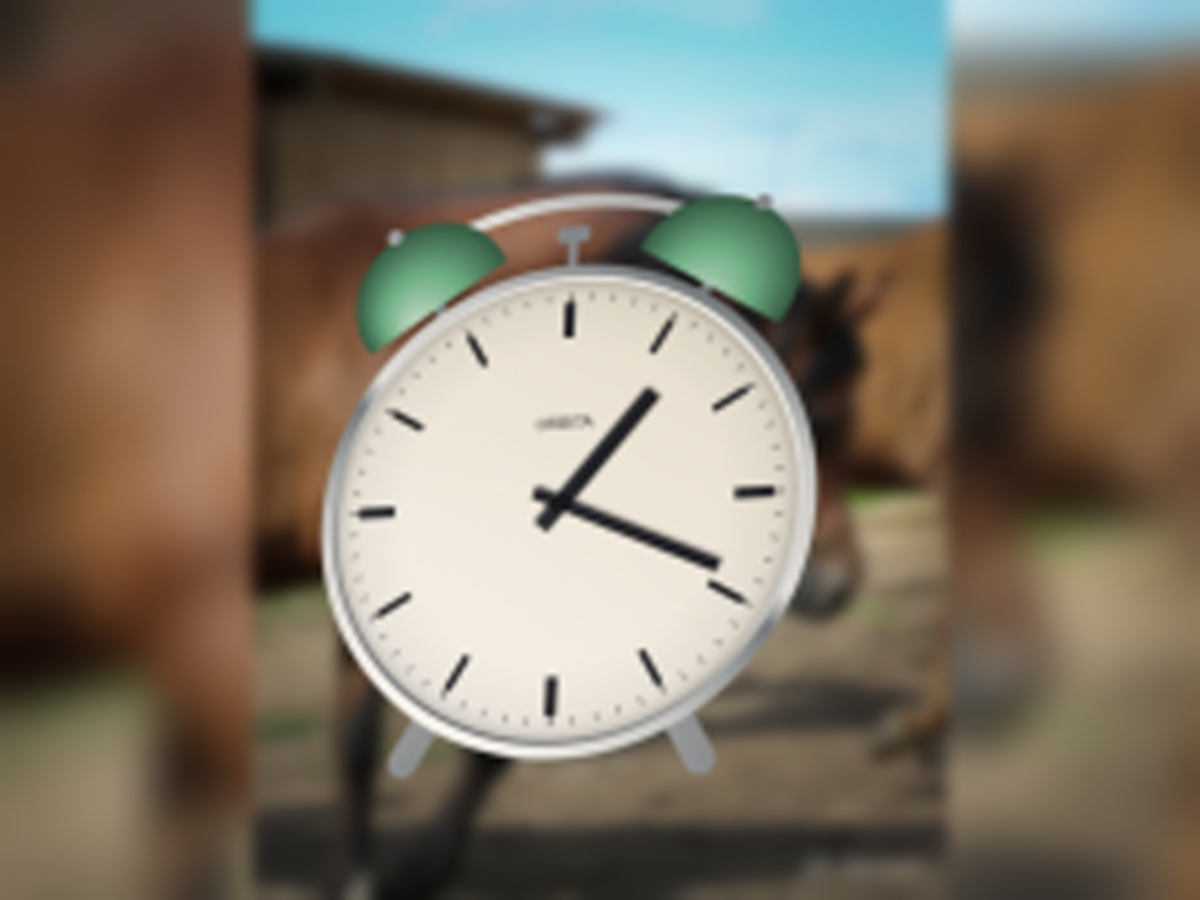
1:19
